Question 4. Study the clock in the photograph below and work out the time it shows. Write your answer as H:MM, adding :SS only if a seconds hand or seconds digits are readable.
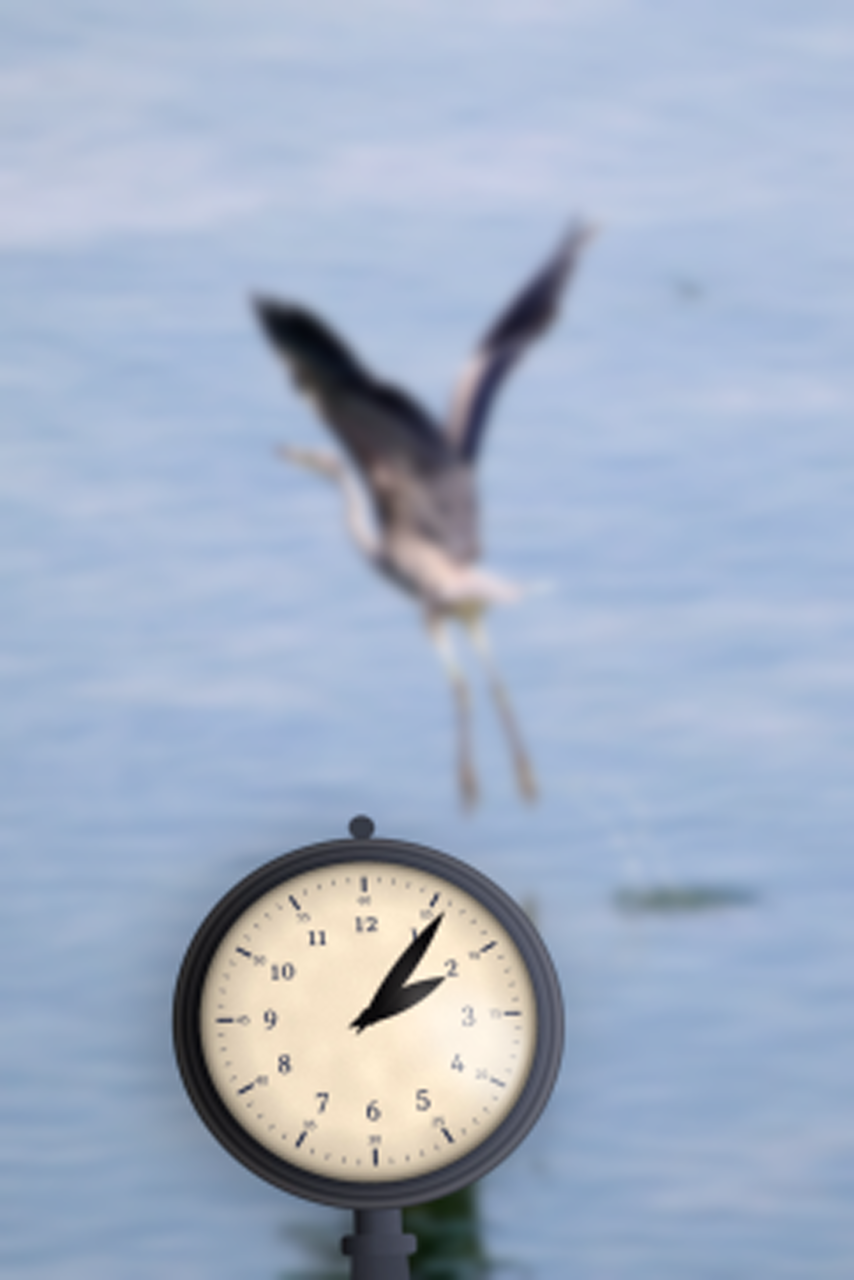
2:06
